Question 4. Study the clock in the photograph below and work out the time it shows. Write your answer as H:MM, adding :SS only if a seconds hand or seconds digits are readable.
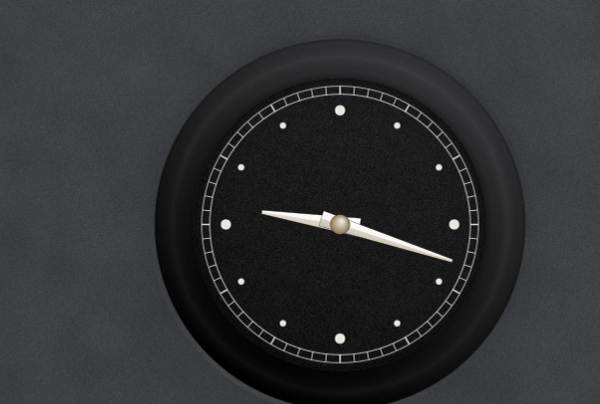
9:18
